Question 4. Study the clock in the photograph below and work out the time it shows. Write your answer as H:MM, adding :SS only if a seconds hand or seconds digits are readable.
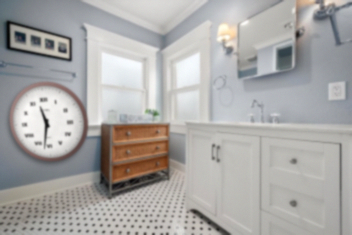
11:32
